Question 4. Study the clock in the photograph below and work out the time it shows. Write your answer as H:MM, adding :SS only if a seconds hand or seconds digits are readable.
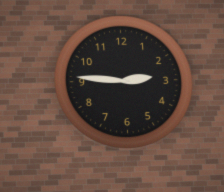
2:46
